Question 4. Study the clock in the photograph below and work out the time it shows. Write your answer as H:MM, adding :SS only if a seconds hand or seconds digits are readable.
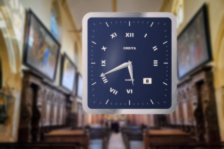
5:41
